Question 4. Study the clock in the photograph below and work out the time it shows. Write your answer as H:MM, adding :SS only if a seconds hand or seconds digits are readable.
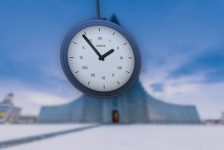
1:54
